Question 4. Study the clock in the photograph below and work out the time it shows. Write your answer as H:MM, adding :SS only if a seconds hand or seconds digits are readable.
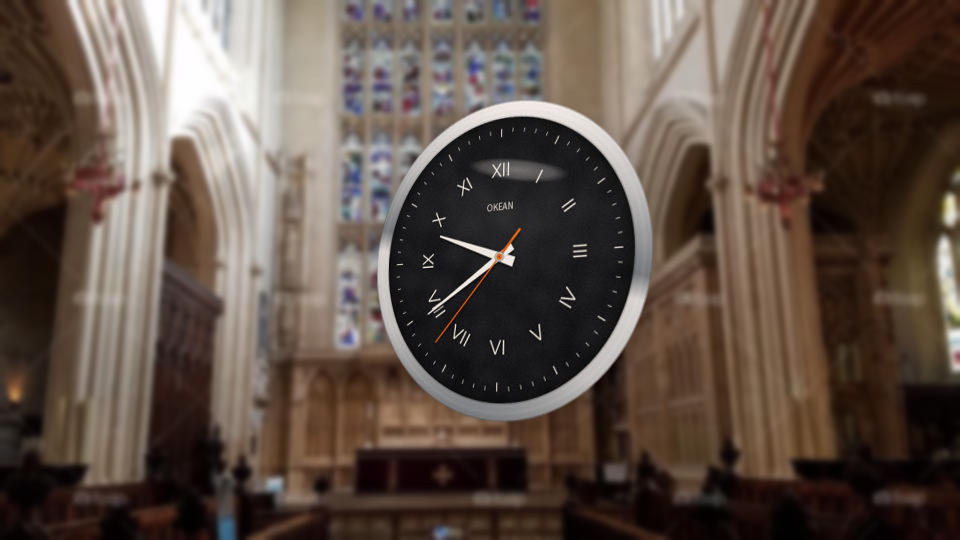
9:39:37
